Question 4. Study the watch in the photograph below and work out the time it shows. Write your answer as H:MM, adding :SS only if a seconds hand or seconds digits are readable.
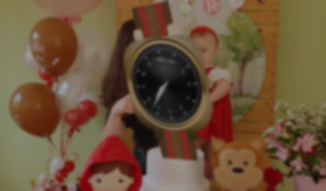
7:37
